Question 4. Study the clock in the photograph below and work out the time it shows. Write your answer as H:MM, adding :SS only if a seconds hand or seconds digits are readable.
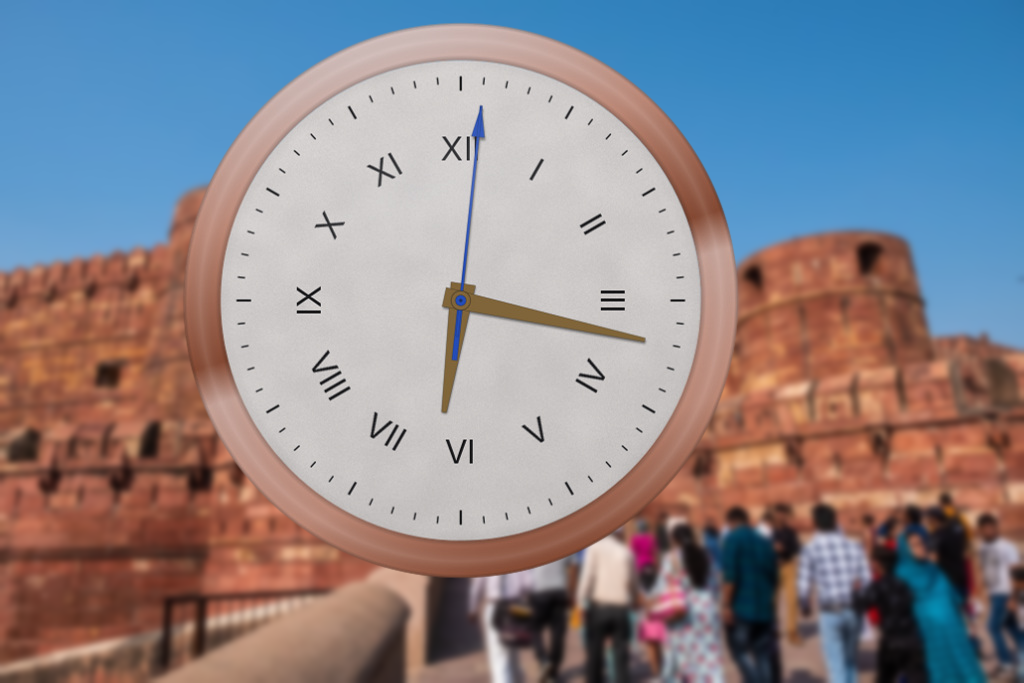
6:17:01
